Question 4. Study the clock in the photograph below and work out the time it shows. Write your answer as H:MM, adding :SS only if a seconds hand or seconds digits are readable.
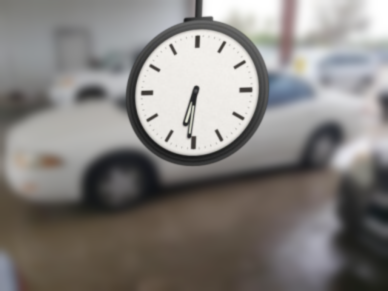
6:31
